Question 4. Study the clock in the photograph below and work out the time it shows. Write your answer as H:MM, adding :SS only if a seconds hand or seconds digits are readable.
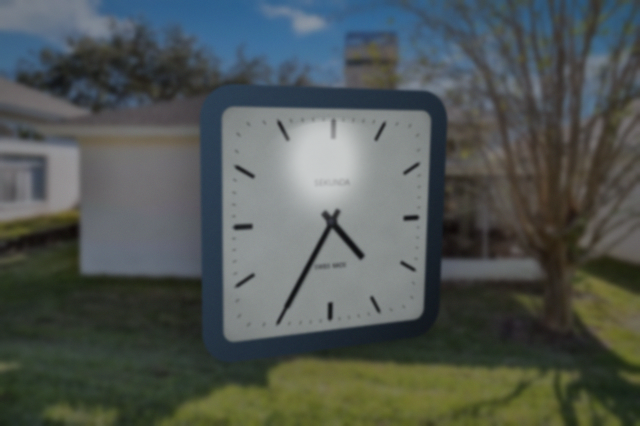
4:35
